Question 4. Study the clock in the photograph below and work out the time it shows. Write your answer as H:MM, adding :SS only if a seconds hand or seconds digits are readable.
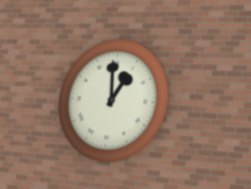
12:59
